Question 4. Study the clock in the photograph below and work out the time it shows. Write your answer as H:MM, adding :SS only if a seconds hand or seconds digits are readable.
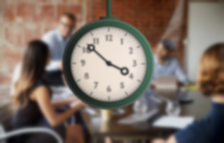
3:52
